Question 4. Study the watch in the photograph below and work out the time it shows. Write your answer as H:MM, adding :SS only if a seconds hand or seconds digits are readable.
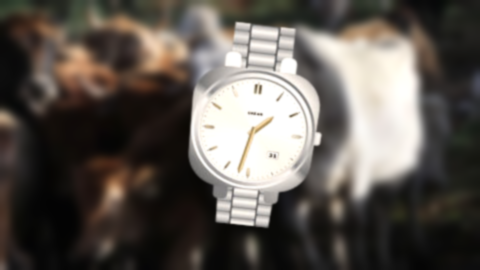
1:32
